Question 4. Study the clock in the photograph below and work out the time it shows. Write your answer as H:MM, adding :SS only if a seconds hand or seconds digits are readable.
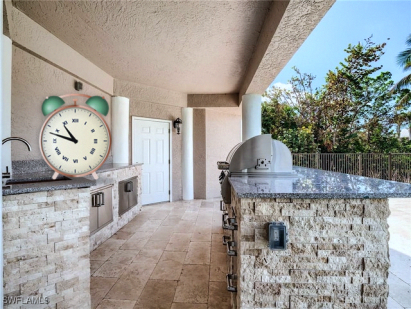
10:48
